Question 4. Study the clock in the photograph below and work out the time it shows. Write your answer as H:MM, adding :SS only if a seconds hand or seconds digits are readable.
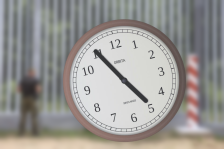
4:55
